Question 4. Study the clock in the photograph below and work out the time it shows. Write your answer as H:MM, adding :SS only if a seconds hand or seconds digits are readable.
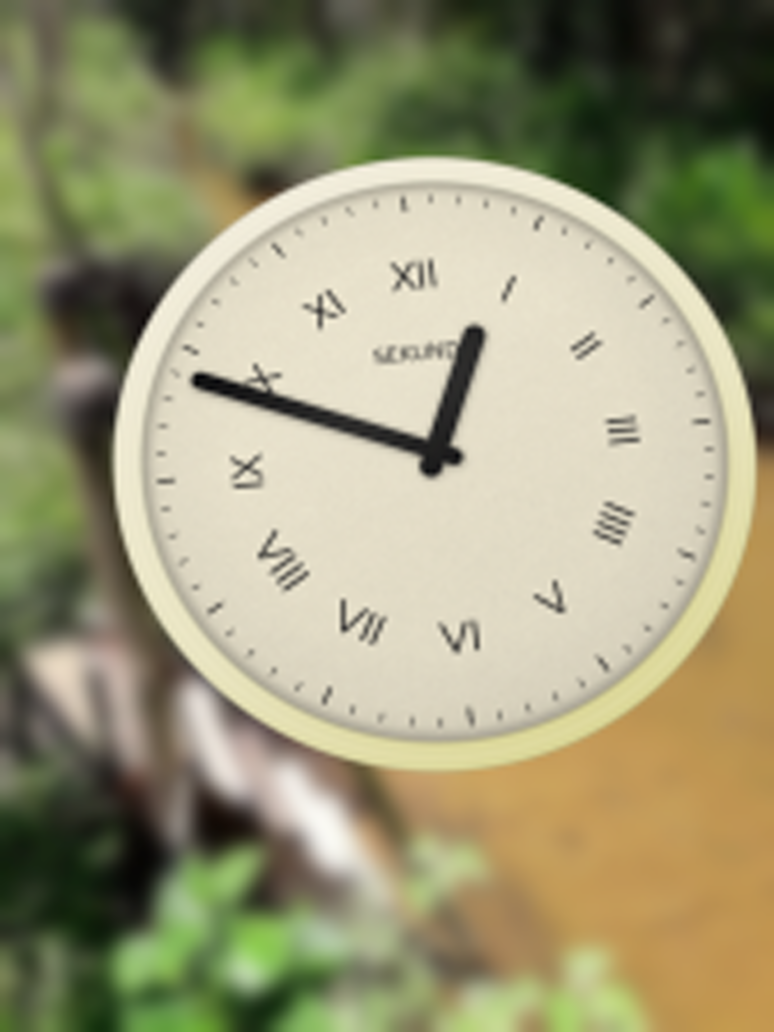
12:49
